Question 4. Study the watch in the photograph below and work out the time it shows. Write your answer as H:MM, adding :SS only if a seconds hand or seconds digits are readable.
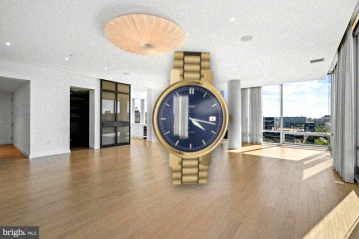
4:17
